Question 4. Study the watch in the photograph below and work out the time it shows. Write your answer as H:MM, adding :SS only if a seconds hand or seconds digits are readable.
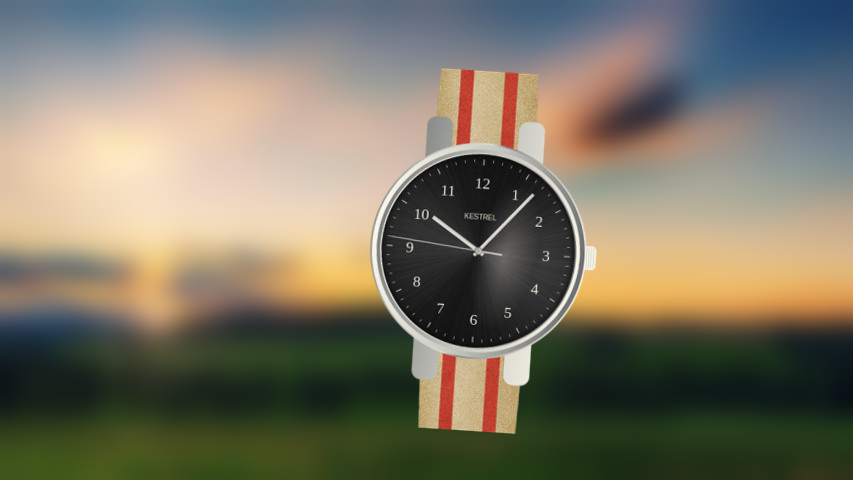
10:06:46
